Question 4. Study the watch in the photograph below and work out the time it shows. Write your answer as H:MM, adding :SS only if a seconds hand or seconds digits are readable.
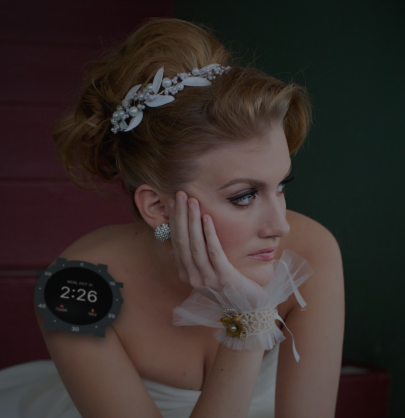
2:26
